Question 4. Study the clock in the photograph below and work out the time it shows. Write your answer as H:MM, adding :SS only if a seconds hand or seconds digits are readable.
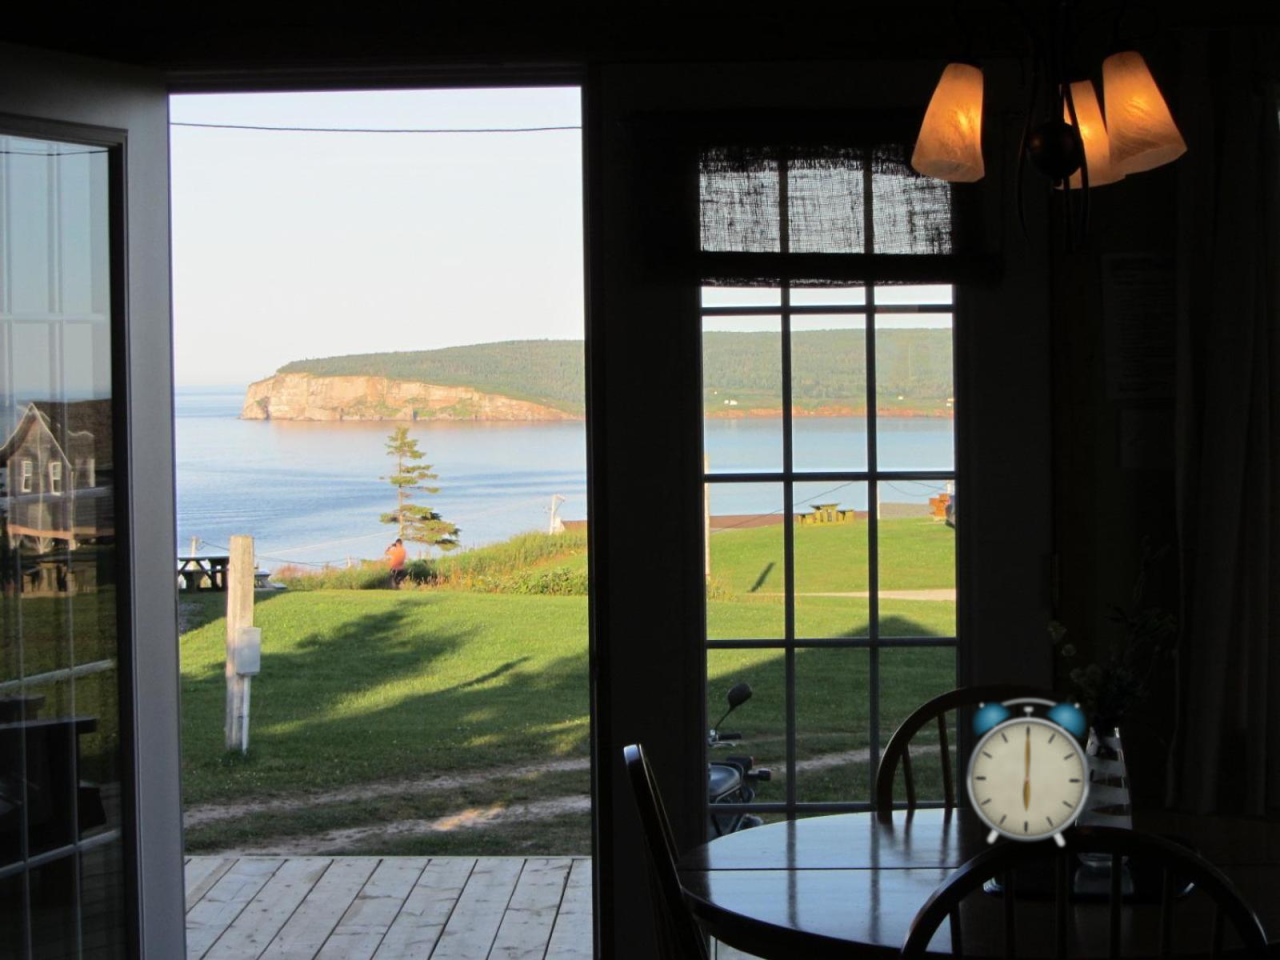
6:00
